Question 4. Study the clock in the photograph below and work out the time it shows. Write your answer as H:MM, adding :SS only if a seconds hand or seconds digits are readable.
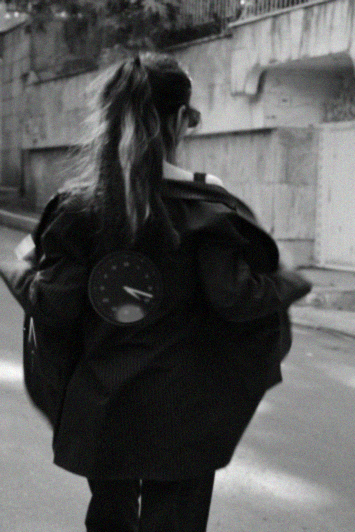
4:18
